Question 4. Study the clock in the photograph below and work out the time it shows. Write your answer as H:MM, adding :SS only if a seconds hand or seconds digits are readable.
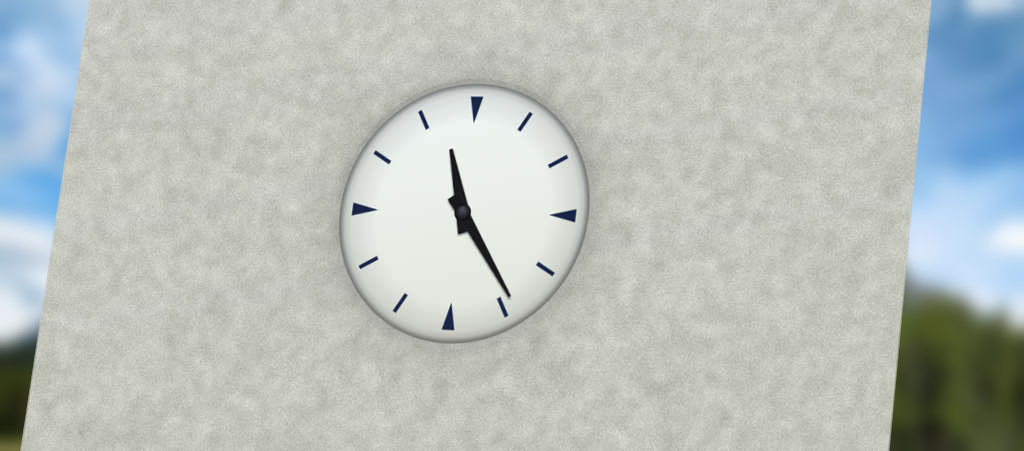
11:24
